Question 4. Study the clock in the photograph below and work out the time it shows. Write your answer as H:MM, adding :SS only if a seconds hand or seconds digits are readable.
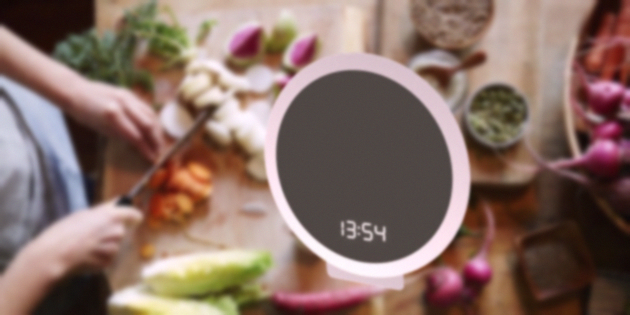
13:54
